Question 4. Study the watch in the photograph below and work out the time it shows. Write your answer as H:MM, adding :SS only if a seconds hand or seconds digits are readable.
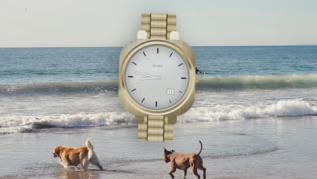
8:47
